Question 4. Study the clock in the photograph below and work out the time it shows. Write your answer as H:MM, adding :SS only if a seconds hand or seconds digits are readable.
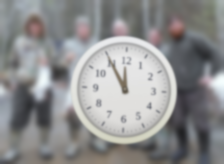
11:55
